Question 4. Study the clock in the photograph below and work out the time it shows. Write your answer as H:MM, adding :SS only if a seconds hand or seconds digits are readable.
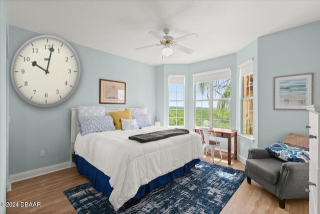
10:02
